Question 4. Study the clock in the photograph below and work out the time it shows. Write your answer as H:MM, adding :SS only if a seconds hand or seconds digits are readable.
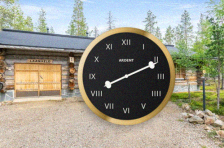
8:11
